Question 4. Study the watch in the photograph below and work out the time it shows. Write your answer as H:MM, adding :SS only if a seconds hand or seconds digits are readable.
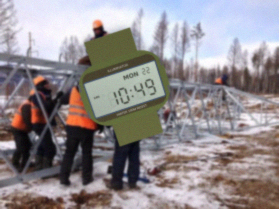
10:49
